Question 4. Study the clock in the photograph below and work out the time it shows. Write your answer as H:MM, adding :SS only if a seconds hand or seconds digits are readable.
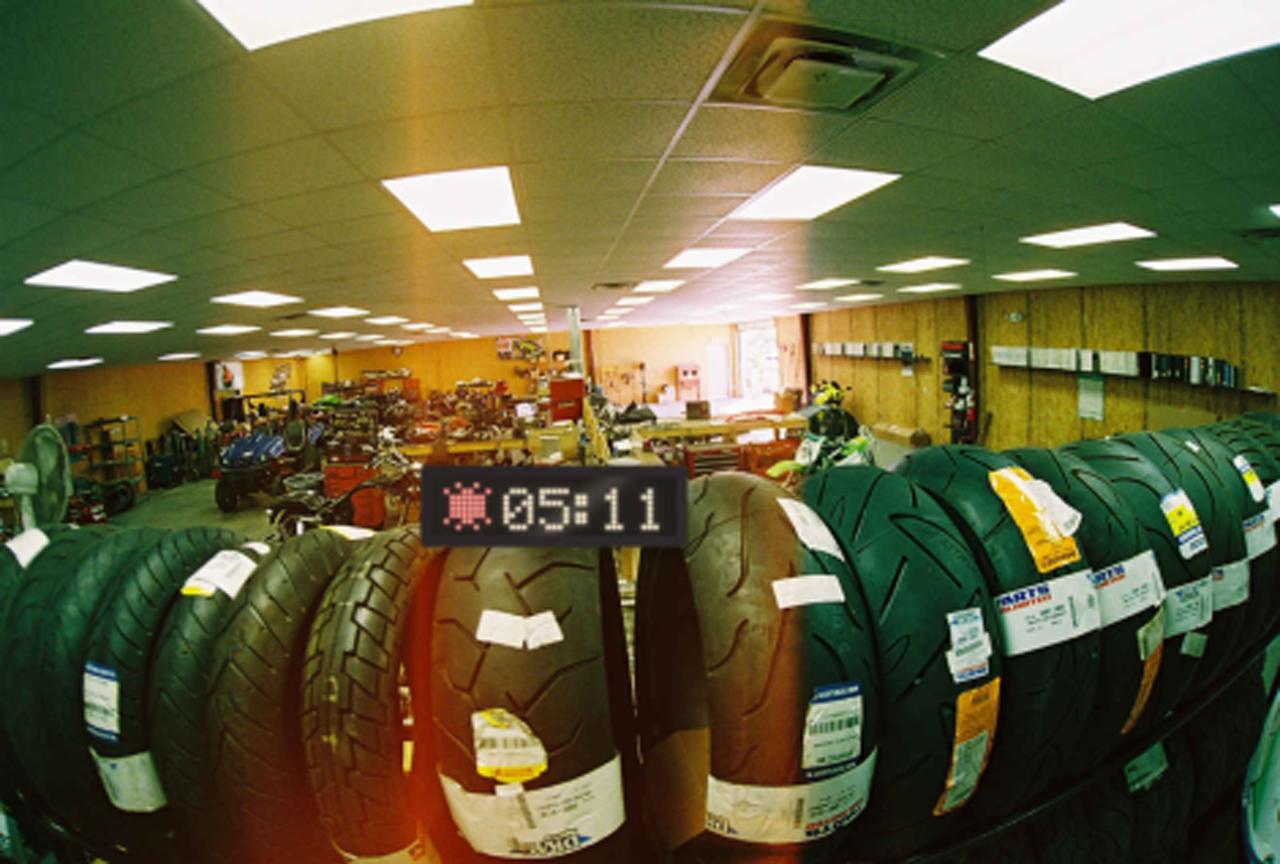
5:11
